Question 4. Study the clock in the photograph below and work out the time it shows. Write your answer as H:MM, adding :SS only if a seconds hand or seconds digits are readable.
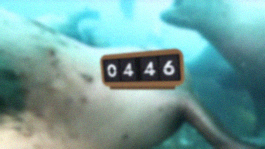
4:46
